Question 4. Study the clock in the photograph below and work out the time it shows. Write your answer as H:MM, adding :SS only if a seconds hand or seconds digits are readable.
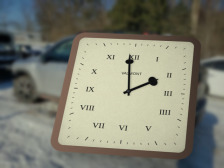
1:59
